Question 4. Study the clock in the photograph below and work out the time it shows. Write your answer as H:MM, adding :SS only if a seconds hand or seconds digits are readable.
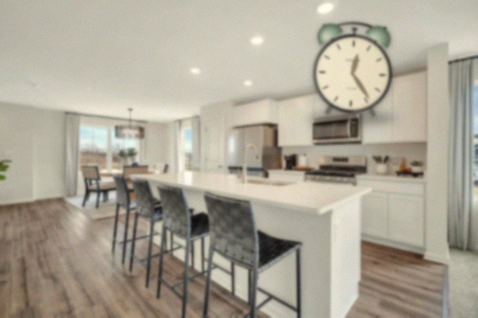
12:24
